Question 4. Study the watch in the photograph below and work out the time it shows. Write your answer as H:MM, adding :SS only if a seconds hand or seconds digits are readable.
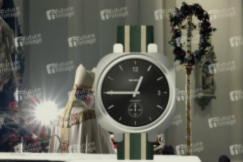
12:45
